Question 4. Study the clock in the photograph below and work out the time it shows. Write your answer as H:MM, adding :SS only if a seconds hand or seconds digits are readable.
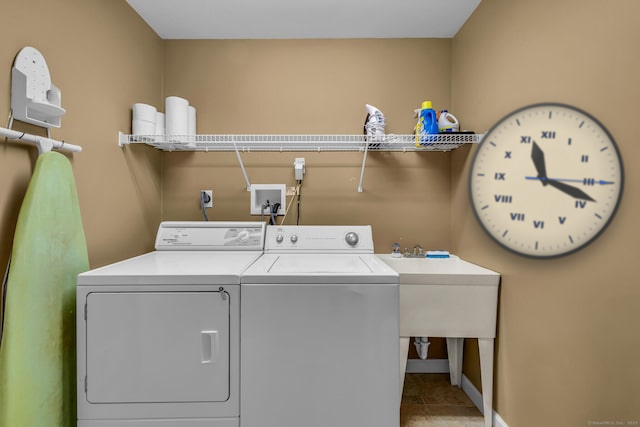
11:18:15
